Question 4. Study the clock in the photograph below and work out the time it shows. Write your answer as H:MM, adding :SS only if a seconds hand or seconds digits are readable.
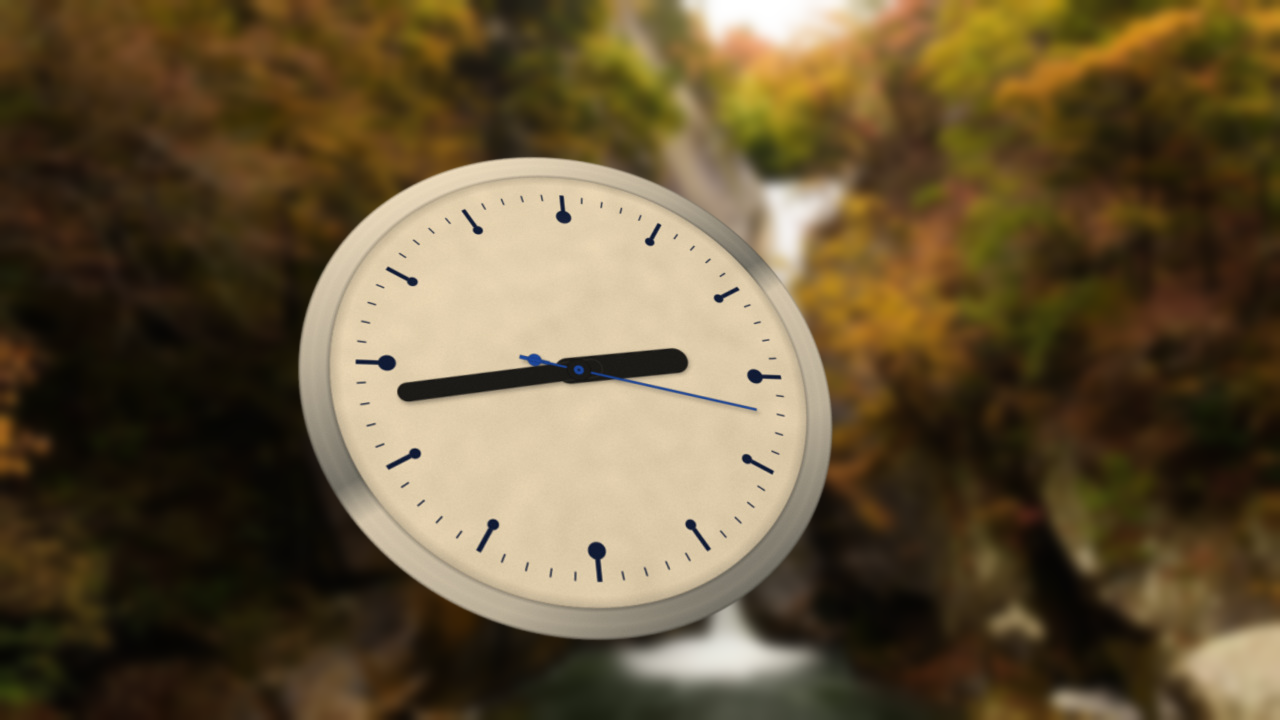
2:43:17
